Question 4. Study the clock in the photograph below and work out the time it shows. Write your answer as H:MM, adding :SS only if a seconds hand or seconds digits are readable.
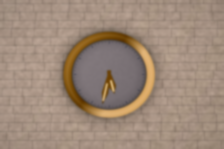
5:32
